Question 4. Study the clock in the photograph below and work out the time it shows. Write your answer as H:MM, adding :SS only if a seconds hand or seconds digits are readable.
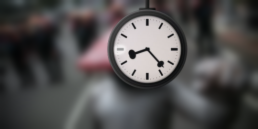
8:23
